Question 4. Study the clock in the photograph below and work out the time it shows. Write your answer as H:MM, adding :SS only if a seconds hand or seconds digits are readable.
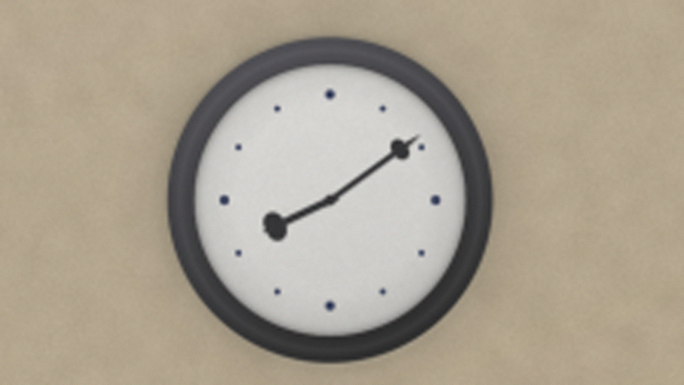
8:09
